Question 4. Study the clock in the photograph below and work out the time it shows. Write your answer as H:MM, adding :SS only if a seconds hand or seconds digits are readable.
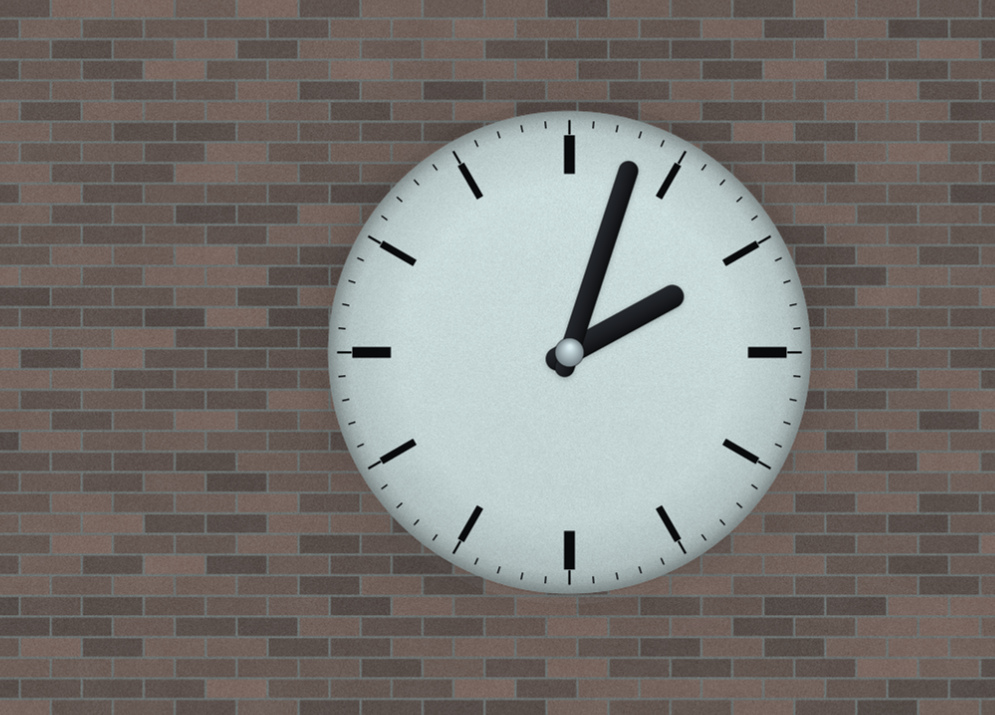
2:03
